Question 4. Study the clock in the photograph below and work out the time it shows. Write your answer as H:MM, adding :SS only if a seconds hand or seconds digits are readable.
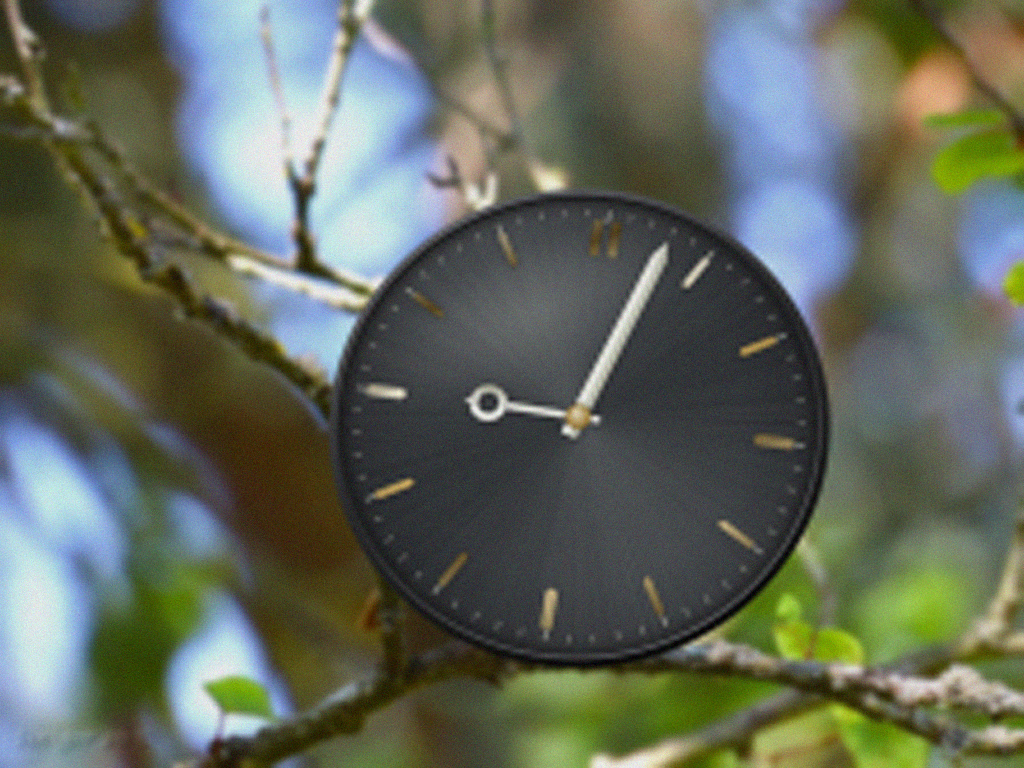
9:03
